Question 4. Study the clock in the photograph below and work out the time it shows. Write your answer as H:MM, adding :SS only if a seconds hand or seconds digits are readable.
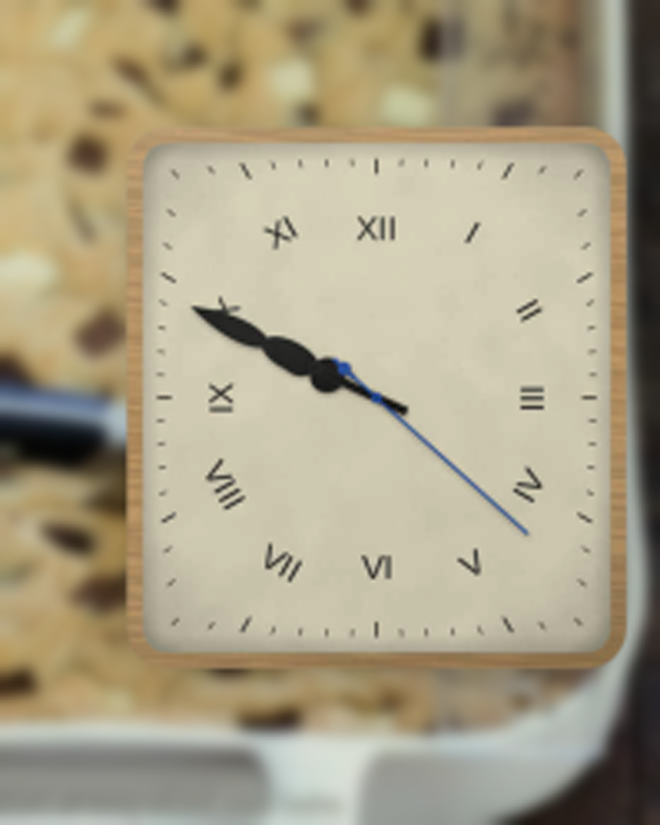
9:49:22
